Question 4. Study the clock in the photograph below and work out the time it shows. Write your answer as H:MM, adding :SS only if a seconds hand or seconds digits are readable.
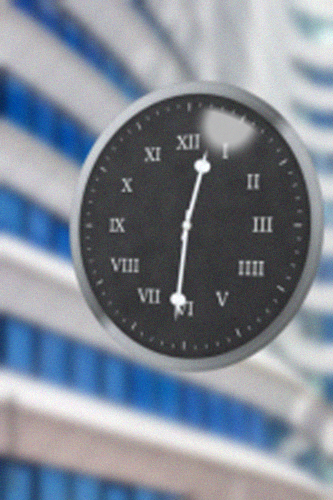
12:31
